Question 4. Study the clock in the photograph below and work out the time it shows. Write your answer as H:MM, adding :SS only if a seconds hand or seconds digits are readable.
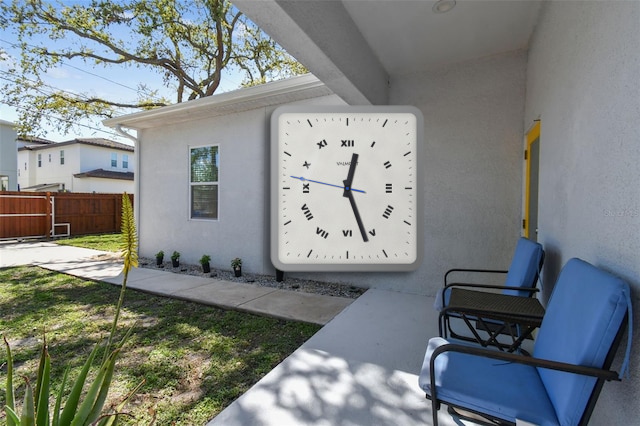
12:26:47
